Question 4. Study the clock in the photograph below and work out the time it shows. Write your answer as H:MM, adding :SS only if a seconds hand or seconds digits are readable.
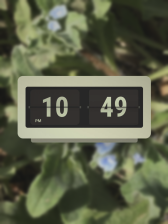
10:49
